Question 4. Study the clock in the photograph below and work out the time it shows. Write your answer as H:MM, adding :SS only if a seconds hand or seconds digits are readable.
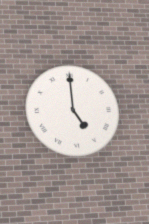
5:00
